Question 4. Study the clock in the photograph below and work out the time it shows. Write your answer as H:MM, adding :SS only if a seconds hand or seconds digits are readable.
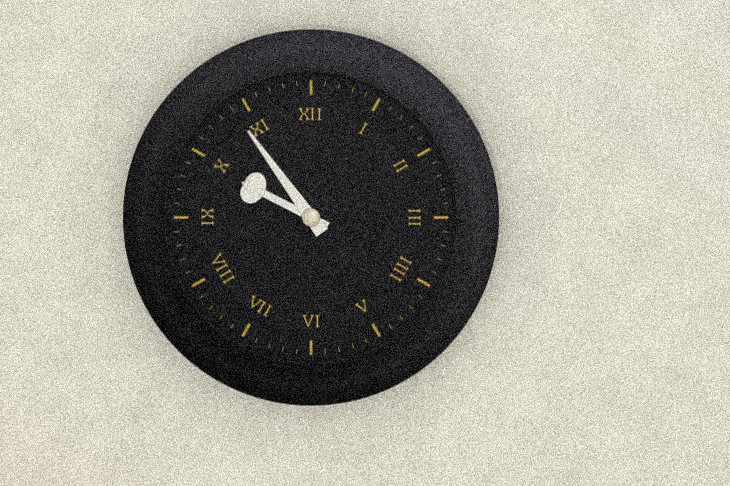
9:54
